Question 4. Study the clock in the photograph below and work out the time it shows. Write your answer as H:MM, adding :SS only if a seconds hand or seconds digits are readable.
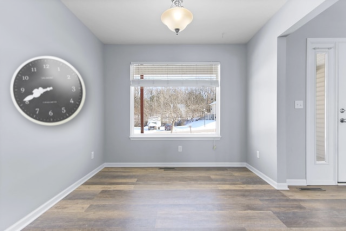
8:41
